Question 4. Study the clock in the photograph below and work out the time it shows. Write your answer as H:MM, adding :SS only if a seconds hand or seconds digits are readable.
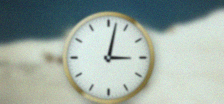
3:02
